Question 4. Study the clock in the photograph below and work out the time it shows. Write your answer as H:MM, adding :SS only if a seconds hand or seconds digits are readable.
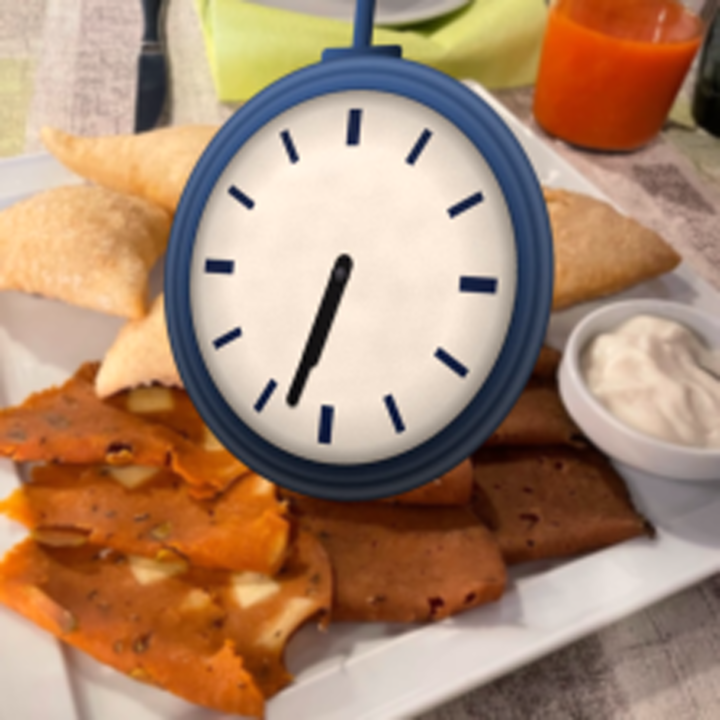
6:33
